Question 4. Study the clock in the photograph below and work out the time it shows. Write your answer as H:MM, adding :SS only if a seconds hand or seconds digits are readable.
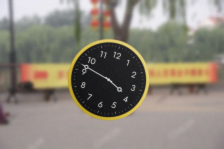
3:47
